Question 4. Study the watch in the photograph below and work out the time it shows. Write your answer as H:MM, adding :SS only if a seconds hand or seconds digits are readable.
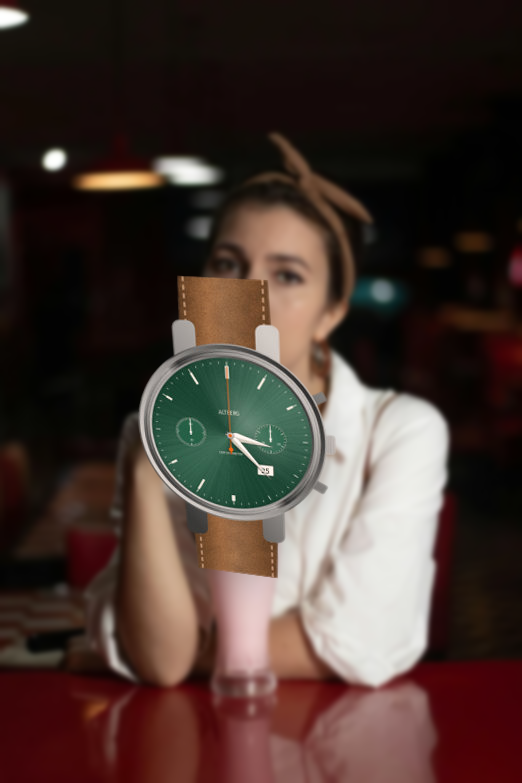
3:23
